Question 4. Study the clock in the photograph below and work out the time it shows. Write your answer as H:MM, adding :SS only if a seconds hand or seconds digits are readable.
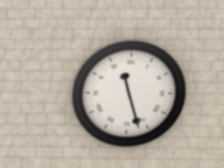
11:27
